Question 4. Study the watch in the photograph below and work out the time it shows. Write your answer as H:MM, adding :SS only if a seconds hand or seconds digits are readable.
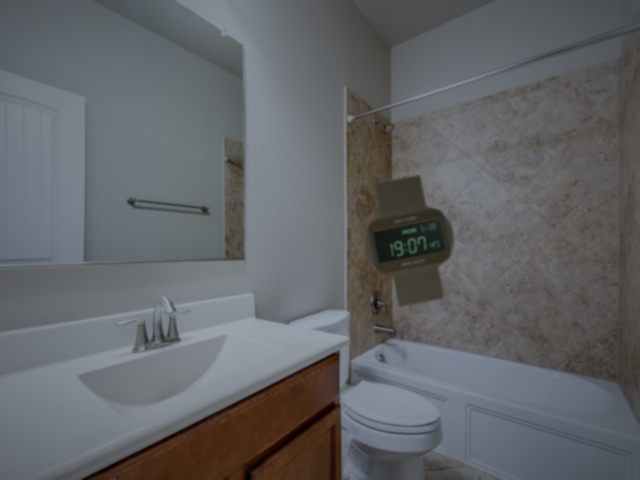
19:07
